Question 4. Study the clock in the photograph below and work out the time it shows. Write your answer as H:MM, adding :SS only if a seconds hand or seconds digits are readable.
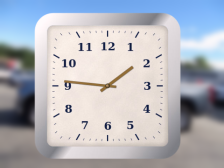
1:46
